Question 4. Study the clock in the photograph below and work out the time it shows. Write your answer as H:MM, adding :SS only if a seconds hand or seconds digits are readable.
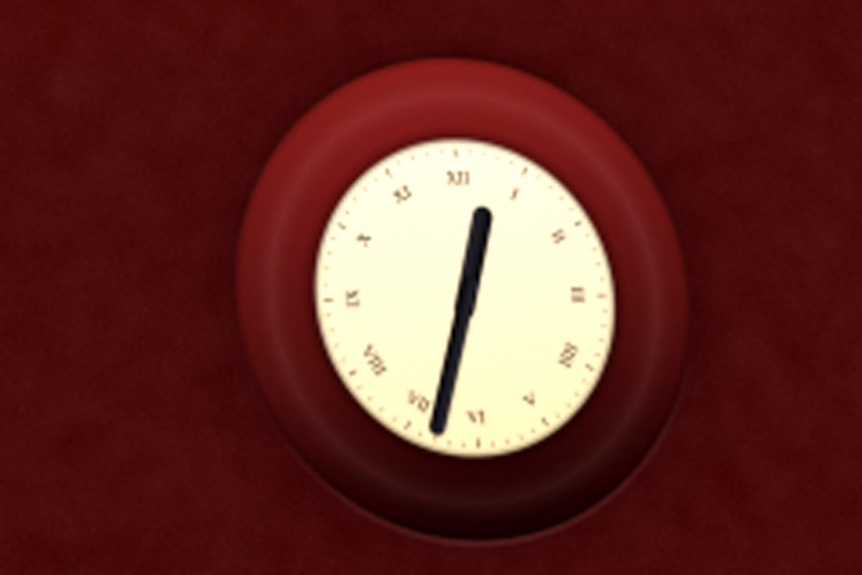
12:33
